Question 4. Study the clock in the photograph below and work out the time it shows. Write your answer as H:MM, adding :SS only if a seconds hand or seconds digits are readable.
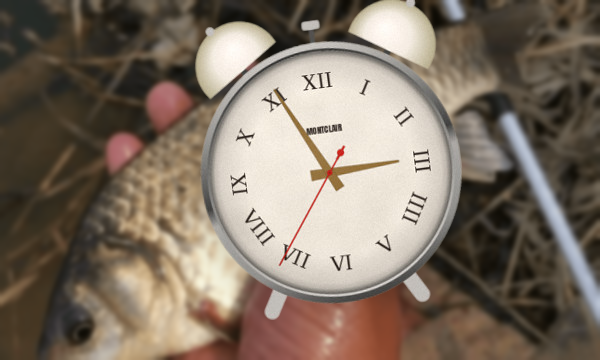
2:55:36
